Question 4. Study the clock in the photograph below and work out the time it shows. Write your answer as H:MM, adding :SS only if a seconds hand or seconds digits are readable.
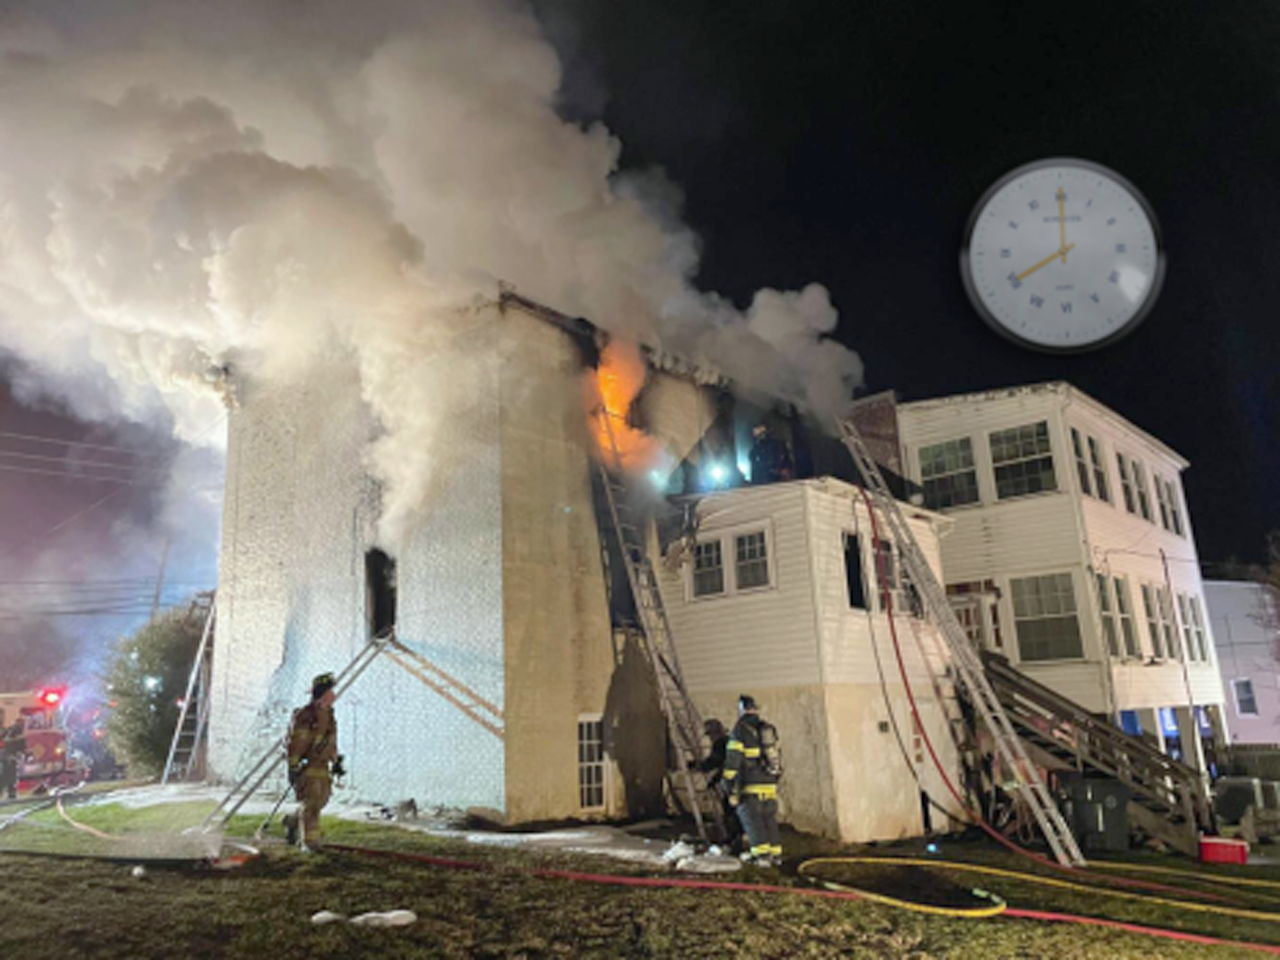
8:00
